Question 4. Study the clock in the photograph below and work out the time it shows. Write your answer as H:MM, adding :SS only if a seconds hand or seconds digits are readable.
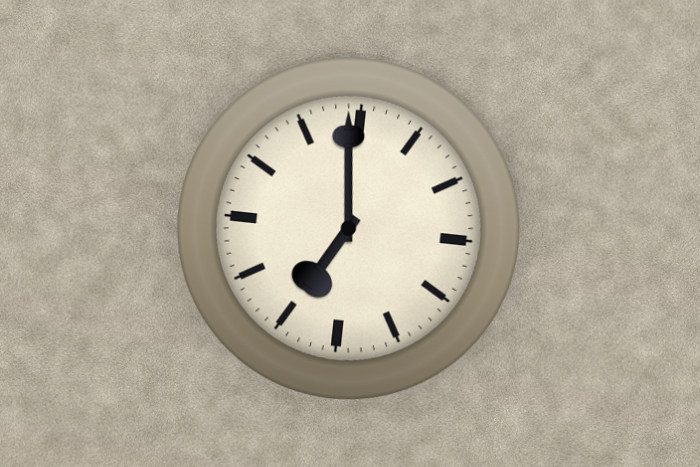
6:59
